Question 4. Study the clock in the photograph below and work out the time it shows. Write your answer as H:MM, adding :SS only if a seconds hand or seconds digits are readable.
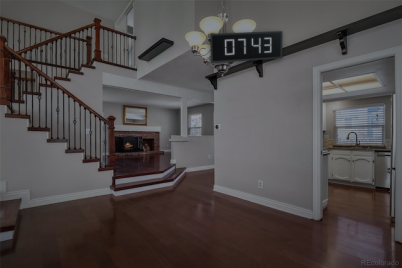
7:43
